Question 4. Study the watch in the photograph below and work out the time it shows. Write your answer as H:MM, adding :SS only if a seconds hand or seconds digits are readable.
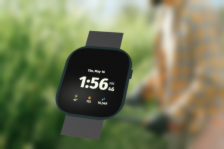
1:56
